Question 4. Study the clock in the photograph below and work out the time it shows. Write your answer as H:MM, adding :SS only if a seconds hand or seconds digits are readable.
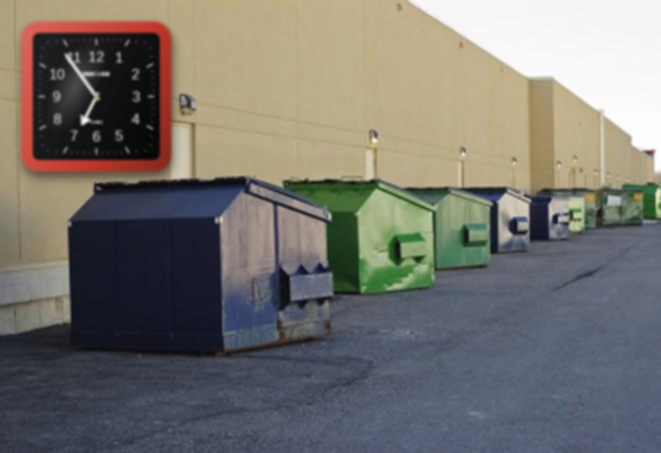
6:54
